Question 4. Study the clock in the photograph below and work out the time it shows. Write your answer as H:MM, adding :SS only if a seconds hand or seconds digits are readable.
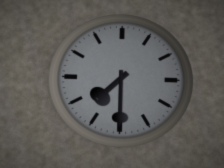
7:30
